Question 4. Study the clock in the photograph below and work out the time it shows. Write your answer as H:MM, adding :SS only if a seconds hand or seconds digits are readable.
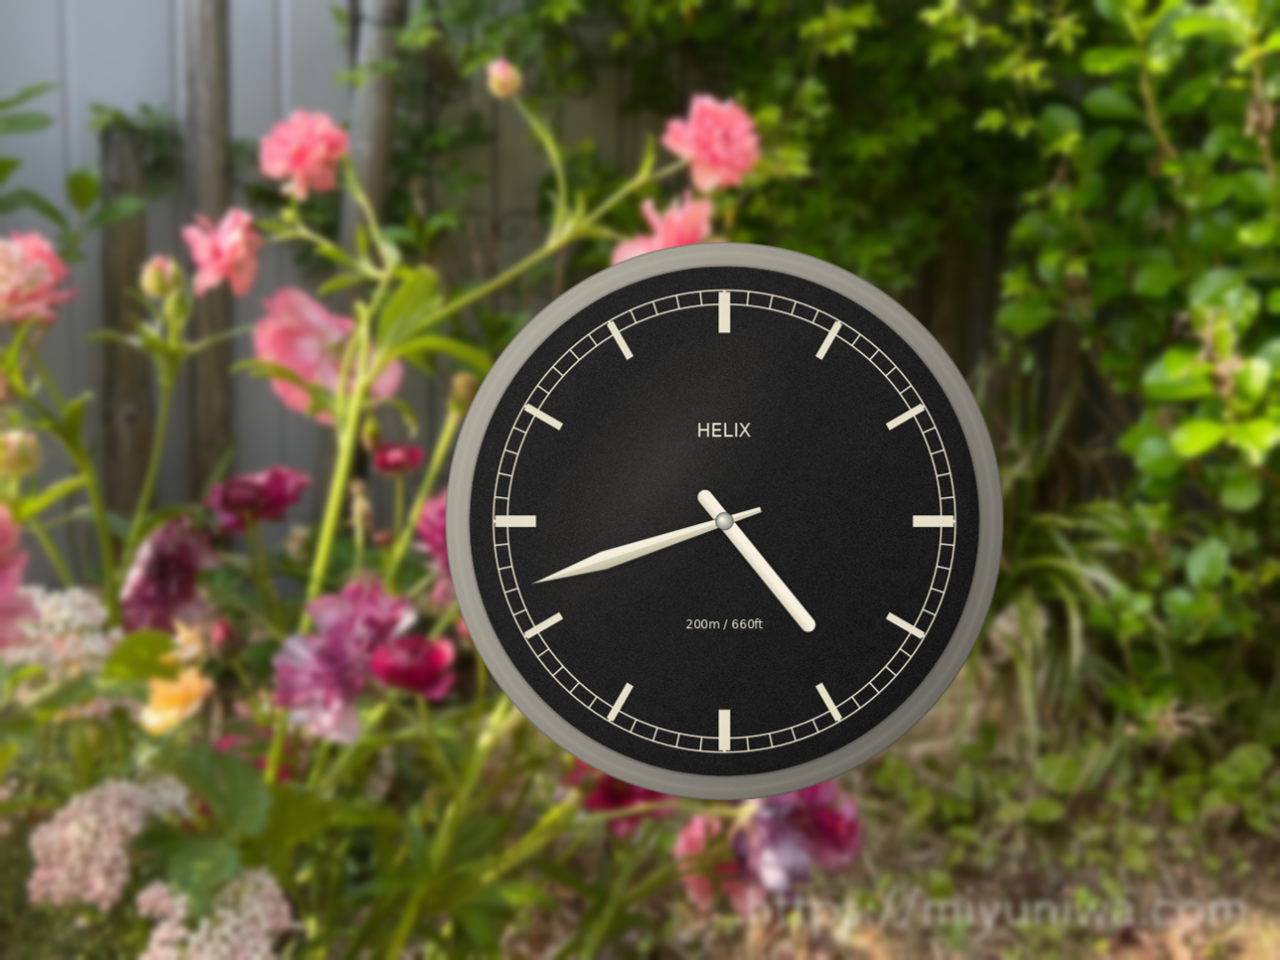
4:42
